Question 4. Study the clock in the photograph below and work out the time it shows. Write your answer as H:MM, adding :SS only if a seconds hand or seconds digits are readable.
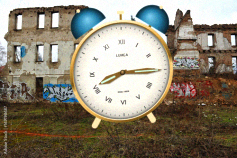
8:15
